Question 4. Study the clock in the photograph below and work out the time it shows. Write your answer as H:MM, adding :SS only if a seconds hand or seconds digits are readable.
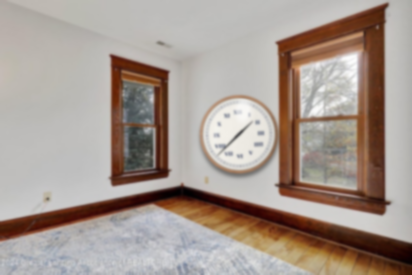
1:38
